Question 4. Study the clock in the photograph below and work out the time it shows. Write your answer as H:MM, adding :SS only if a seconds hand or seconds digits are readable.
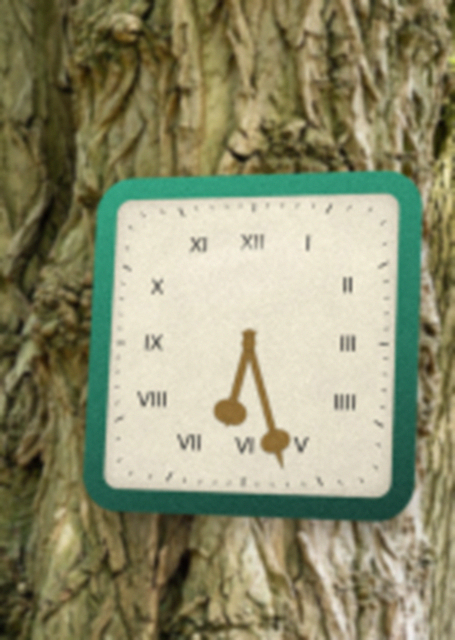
6:27
